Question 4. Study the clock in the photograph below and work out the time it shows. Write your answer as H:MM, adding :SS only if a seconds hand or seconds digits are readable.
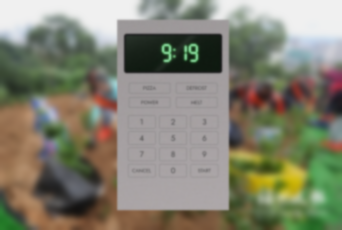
9:19
